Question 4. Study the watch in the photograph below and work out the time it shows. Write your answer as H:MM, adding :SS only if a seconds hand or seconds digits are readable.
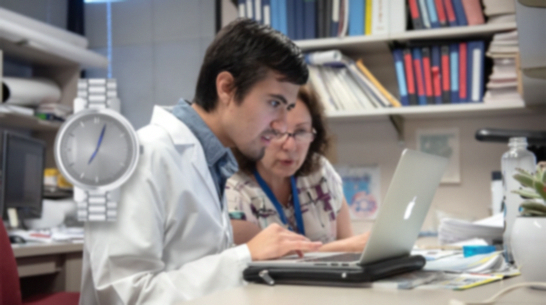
7:03
